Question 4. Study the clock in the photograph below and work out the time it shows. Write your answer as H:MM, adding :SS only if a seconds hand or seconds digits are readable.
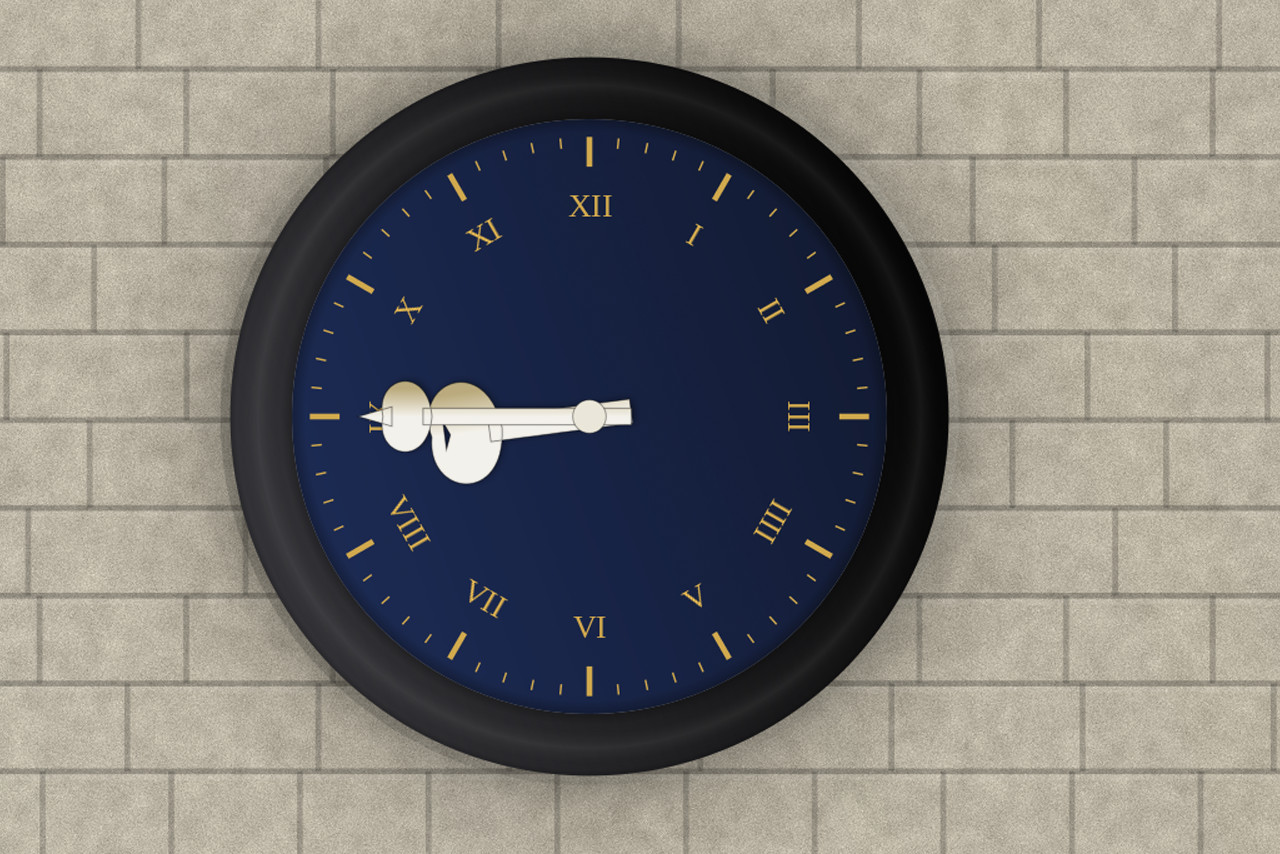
8:45
